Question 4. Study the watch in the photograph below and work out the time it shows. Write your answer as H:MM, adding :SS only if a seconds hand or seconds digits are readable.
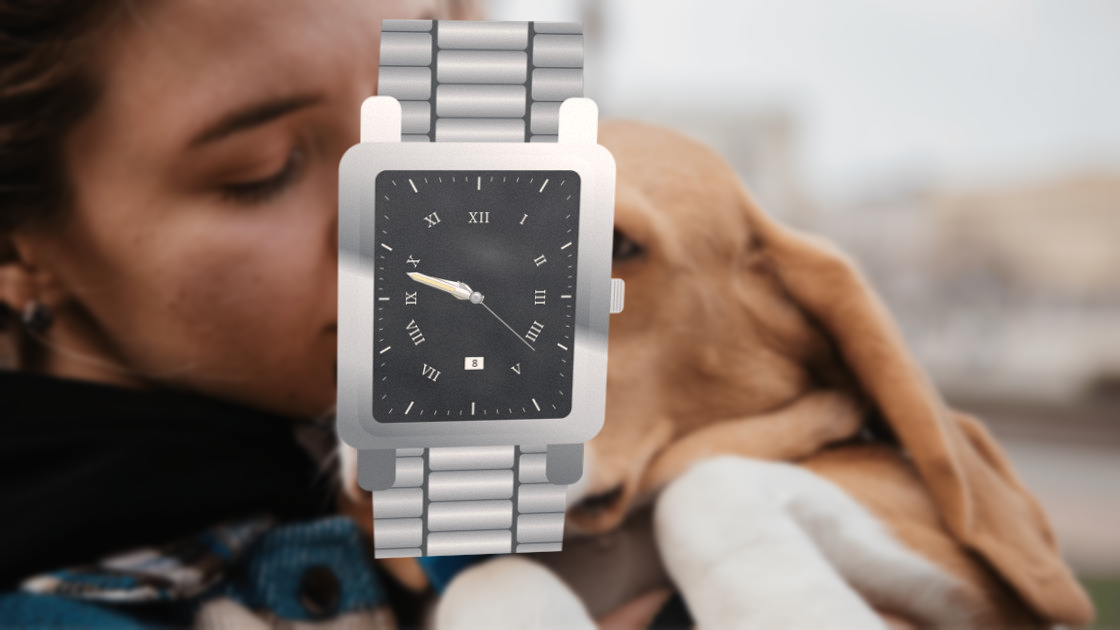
9:48:22
